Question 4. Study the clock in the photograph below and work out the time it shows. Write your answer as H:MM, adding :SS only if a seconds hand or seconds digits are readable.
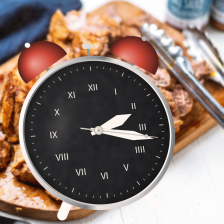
2:17:17
